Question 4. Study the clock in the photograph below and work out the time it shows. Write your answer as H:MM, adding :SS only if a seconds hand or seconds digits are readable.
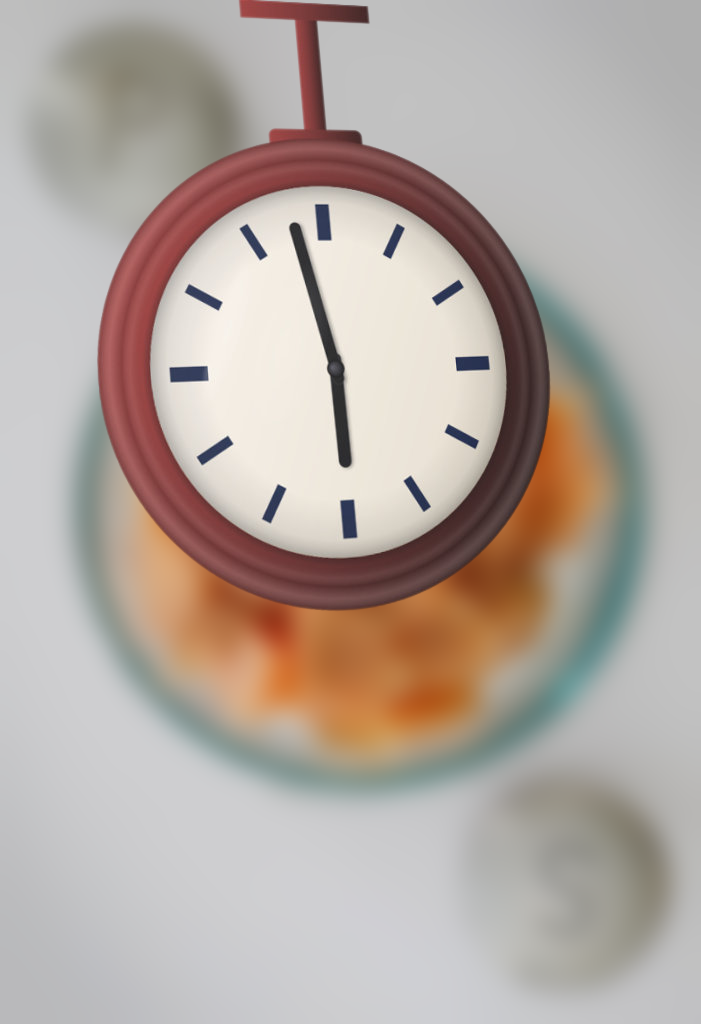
5:58
